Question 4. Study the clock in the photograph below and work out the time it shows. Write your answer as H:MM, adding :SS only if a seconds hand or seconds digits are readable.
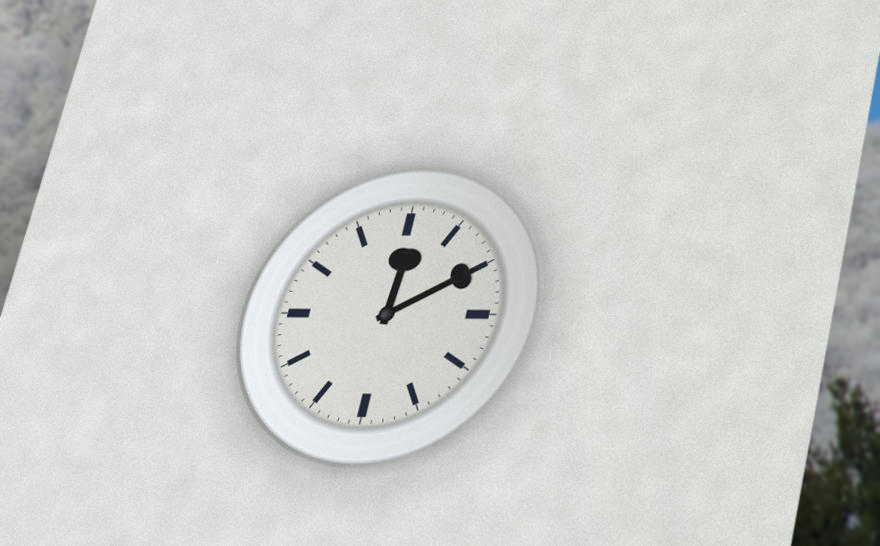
12:10
